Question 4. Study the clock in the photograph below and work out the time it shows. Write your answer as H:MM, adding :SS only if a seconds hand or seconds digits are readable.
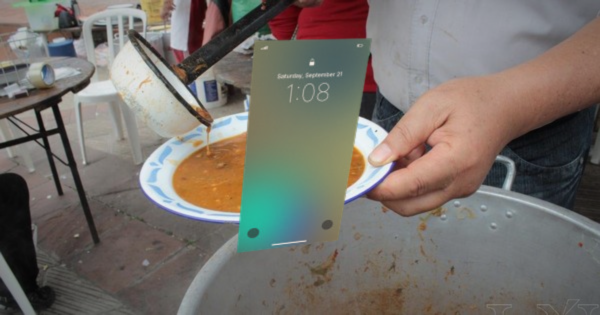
1:08
